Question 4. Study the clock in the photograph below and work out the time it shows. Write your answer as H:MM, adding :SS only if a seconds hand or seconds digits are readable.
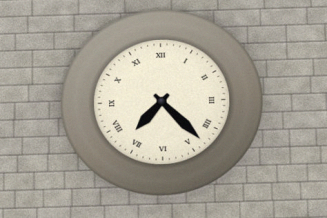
7:23
